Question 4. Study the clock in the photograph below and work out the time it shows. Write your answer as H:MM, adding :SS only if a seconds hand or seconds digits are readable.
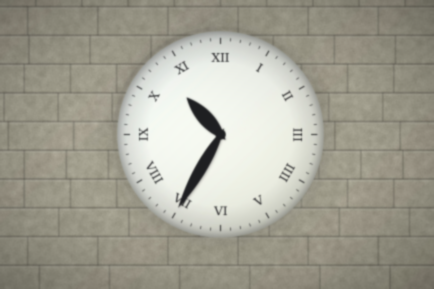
10:35
